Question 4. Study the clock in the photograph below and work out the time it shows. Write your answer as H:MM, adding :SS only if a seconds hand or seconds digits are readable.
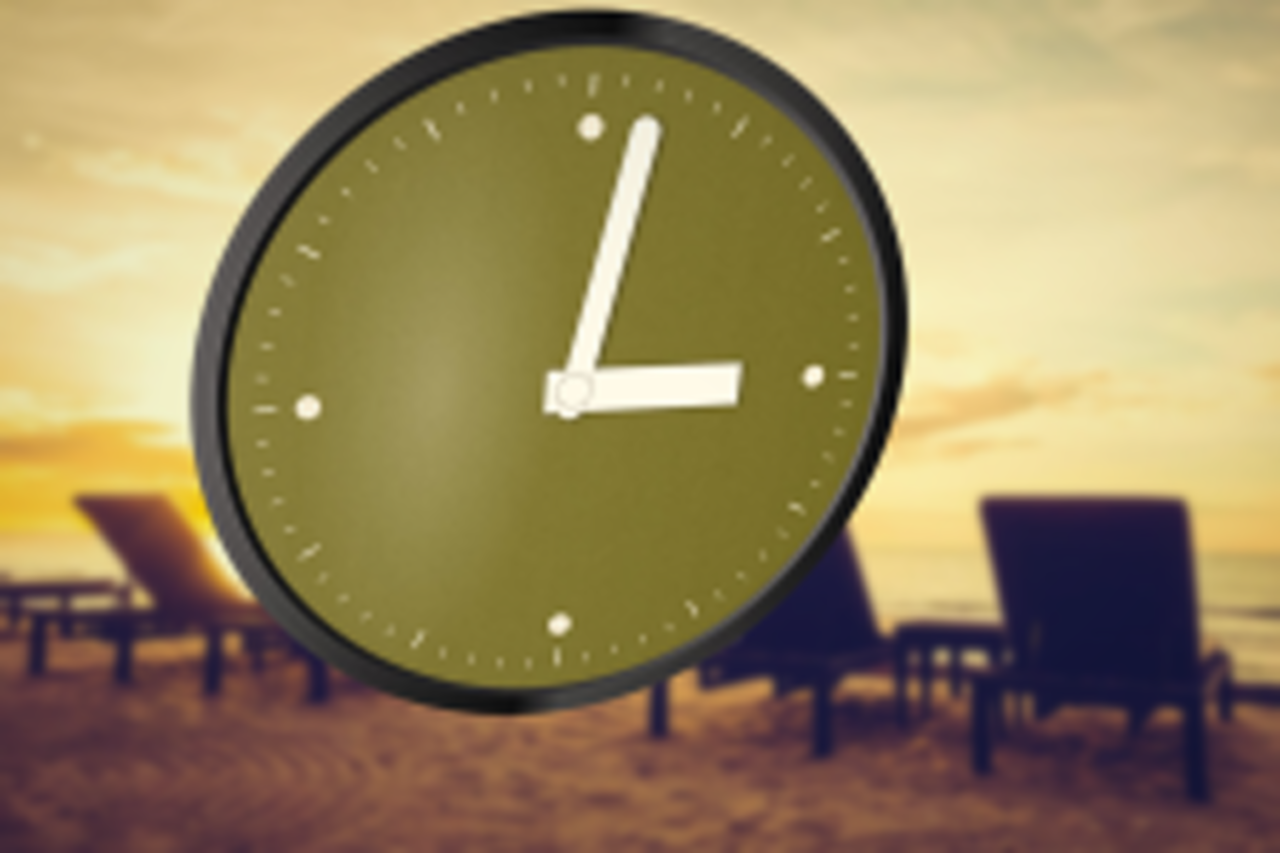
3:02
